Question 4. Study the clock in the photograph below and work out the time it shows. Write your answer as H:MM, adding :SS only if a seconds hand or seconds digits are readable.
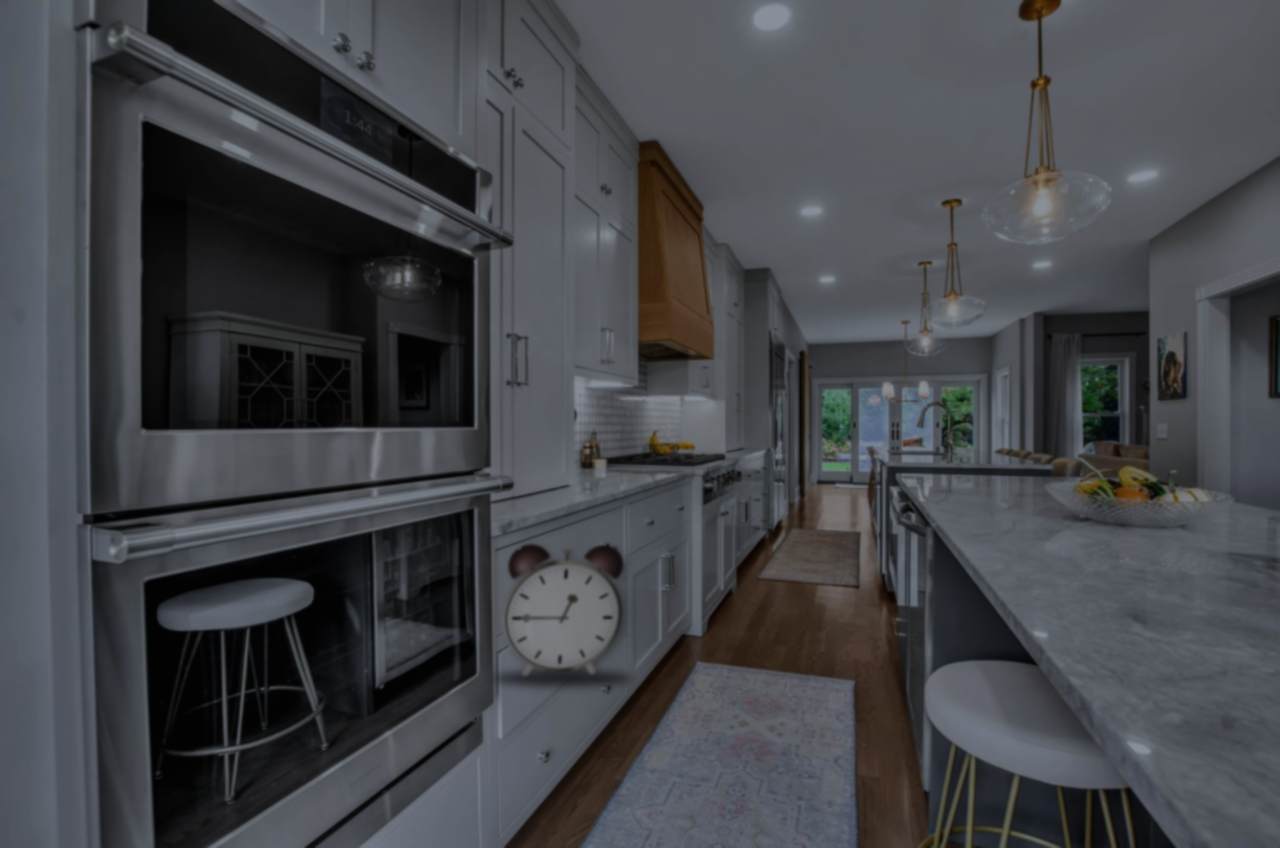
12:45
